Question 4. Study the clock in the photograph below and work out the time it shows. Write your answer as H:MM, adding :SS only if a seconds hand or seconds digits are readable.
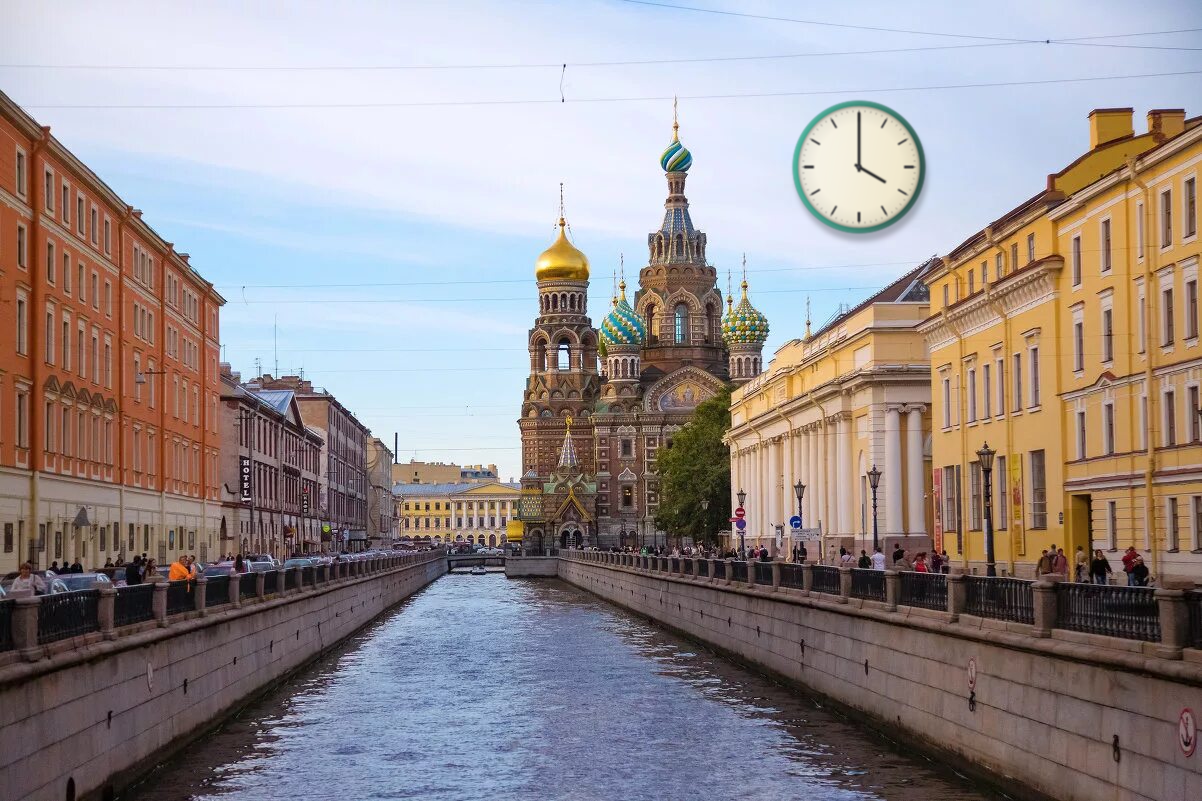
4:00
